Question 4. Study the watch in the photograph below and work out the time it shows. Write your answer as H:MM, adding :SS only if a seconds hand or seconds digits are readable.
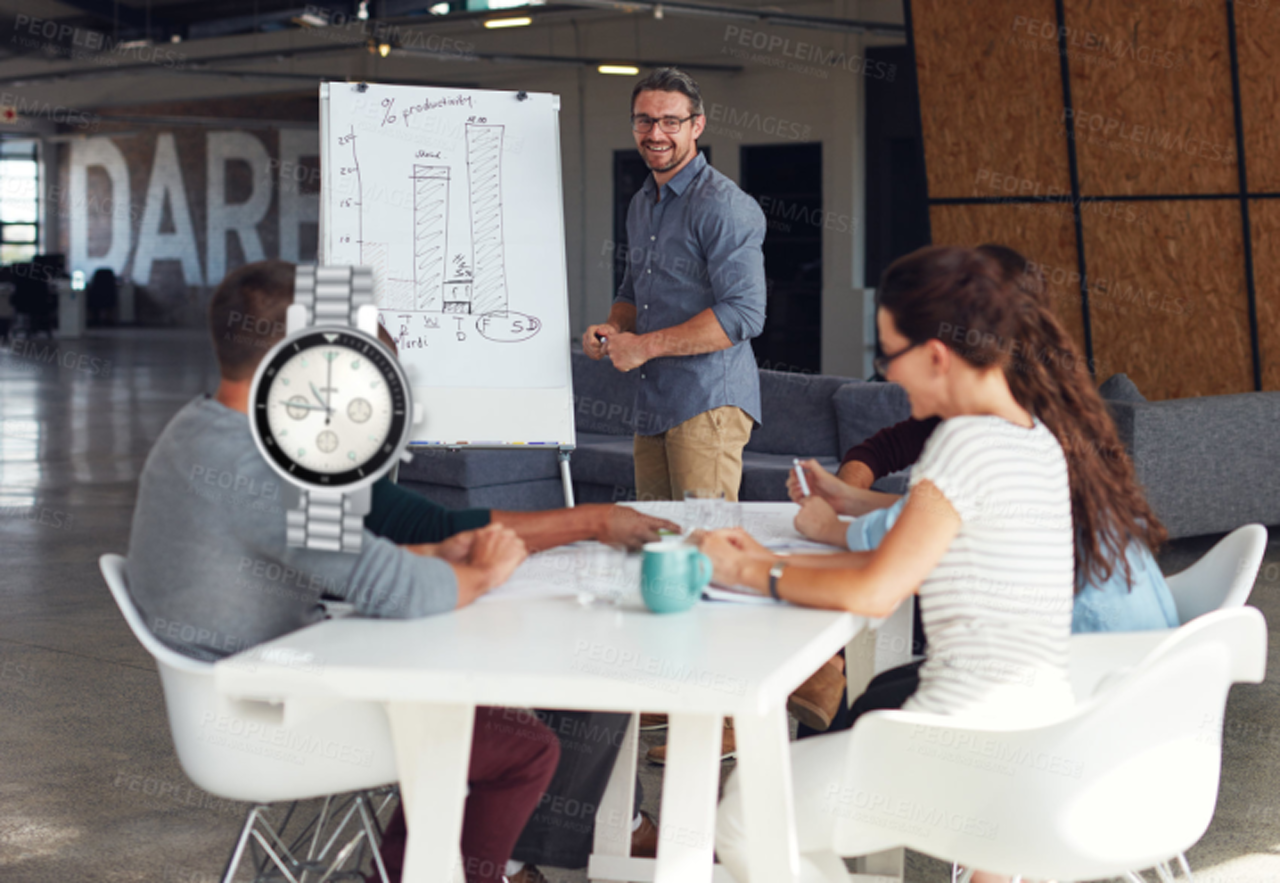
10:46
